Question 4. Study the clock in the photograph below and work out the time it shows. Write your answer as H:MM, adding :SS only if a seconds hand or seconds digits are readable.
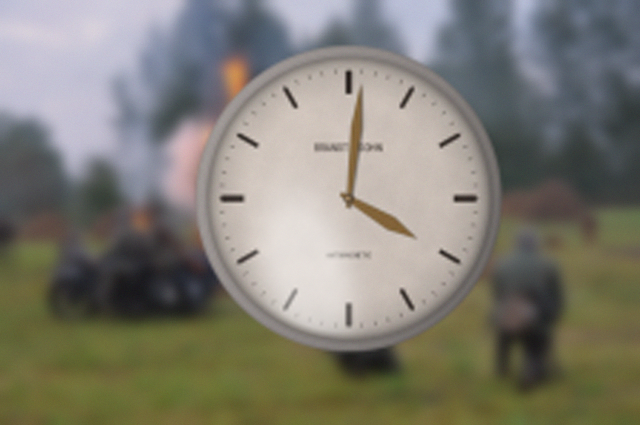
4:01
